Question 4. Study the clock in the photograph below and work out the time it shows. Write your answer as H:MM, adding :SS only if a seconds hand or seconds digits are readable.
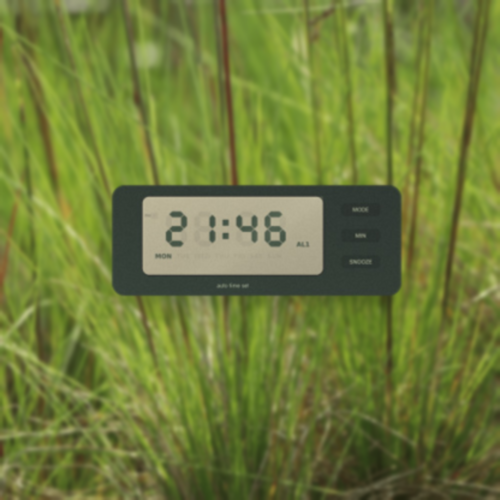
21:46
